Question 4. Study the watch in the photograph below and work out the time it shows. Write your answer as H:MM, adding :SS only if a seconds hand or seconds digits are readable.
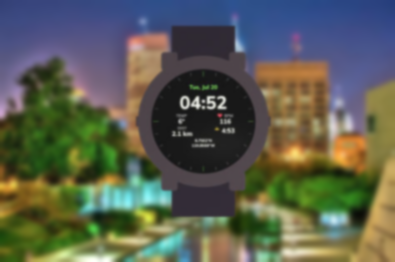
4:52
